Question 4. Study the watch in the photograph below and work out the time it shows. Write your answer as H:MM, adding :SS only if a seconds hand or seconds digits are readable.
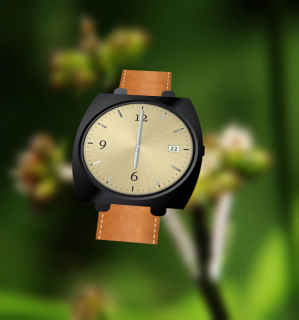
6:00
